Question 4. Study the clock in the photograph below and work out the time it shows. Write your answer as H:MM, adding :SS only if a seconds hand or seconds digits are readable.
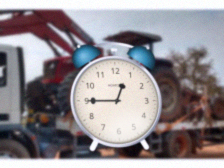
12:45
